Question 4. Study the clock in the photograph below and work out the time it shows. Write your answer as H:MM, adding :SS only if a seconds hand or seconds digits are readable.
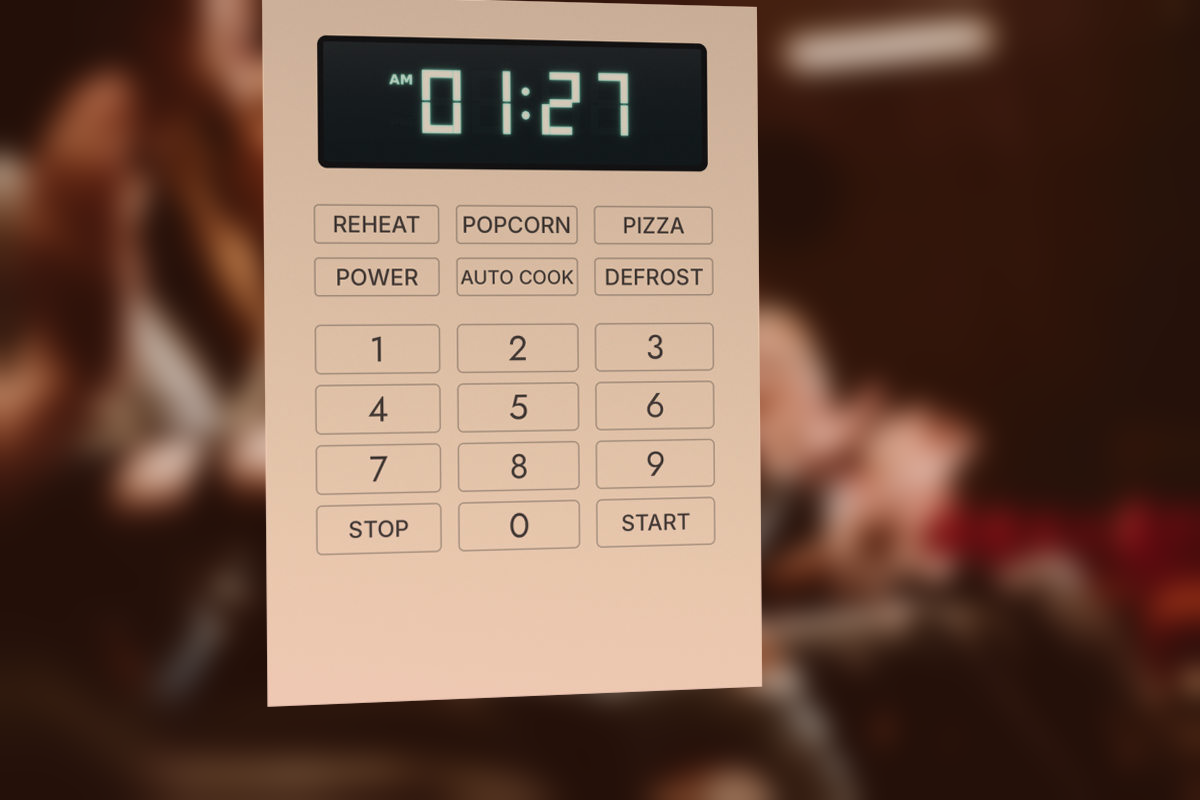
1:27
